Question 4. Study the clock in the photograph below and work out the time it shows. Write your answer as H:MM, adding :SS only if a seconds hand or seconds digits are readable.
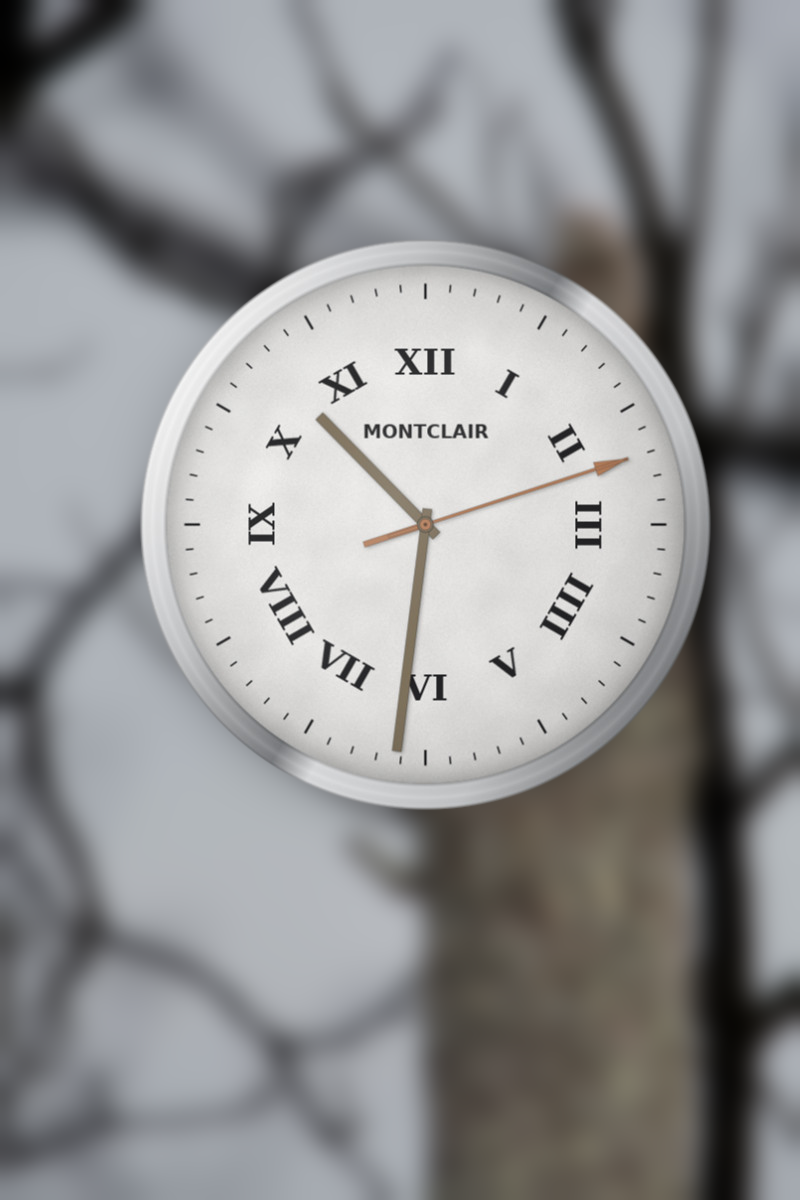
10:31:12
